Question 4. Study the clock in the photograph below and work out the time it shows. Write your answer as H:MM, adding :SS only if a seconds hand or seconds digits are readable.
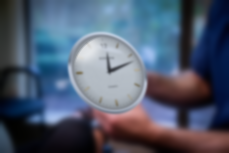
12:12
